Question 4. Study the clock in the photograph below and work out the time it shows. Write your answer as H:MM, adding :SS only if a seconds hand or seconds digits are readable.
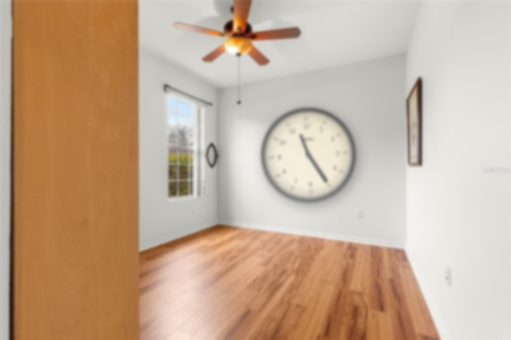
11:25
